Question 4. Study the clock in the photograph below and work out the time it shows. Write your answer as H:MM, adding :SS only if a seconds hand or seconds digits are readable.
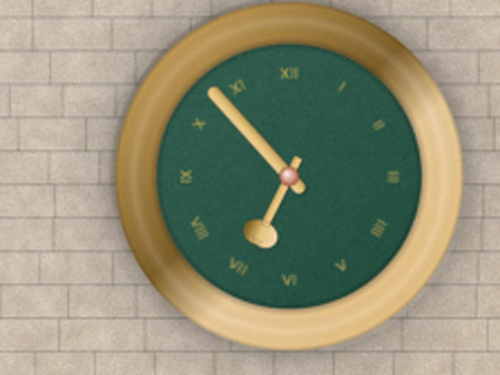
6:53
